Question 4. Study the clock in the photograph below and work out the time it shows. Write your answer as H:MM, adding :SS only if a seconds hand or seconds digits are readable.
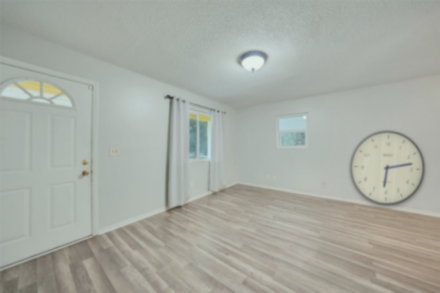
6:13
